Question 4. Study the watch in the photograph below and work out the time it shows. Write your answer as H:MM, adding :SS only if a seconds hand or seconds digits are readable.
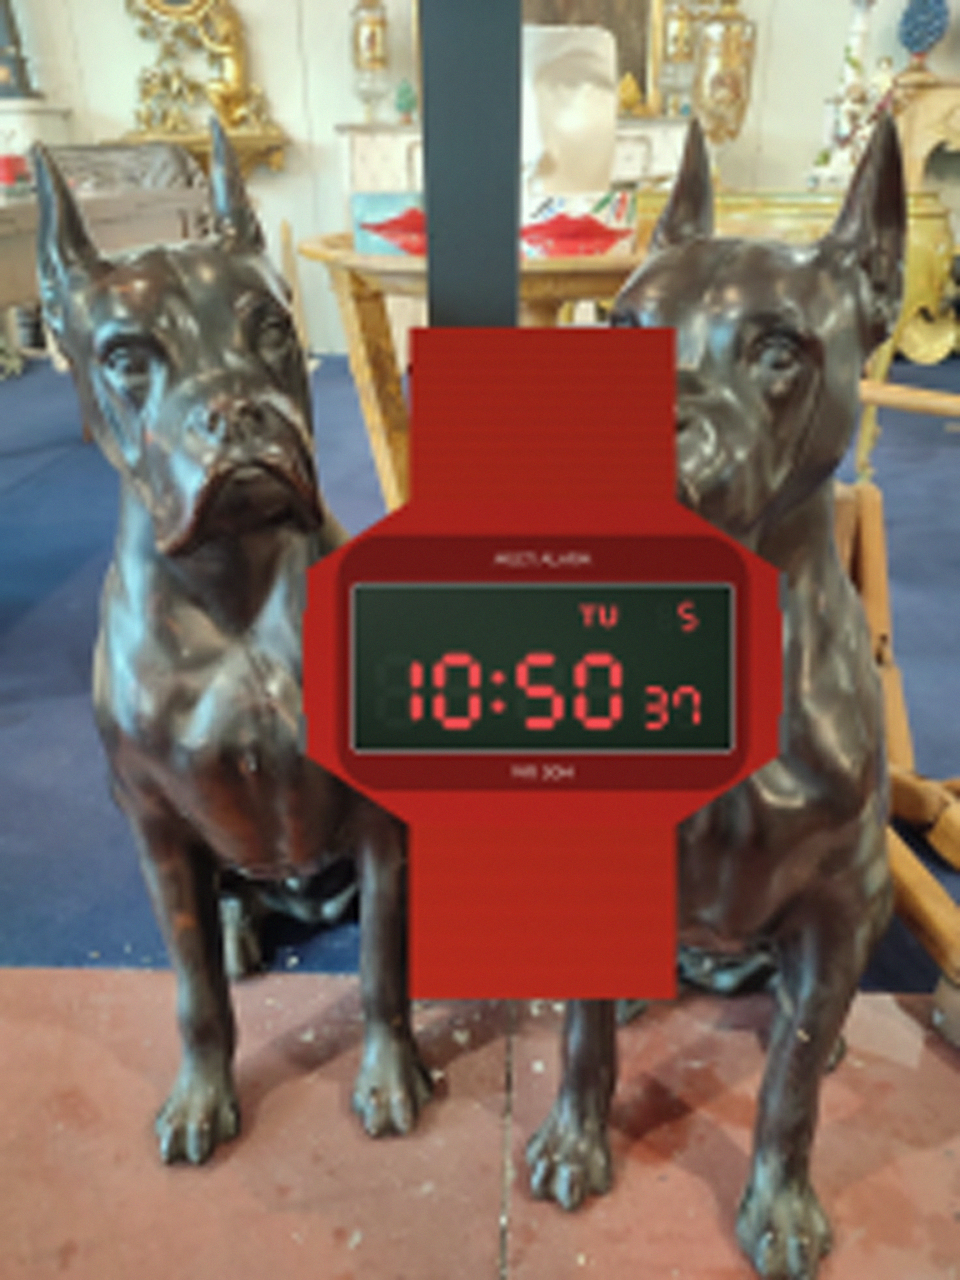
10:50:37
